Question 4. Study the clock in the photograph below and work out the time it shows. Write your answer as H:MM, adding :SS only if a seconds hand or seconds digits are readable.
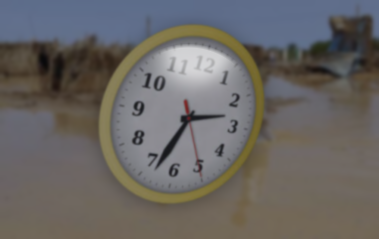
2:33:25
